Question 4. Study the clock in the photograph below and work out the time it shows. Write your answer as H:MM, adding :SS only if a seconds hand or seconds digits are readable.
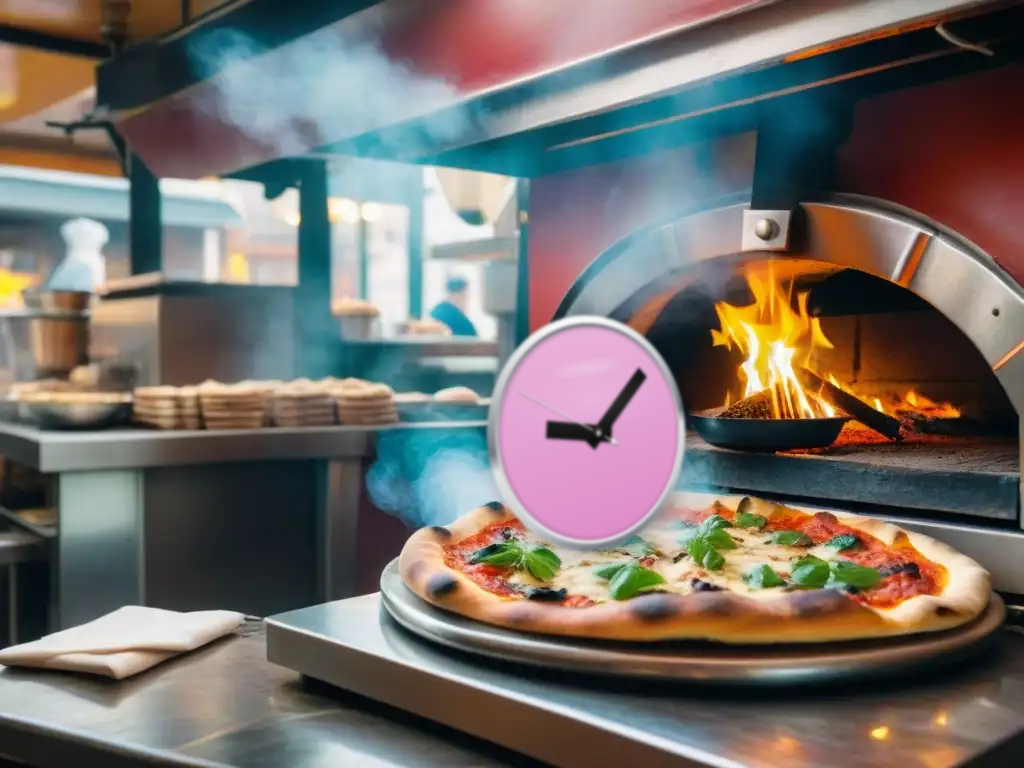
9:06:49
